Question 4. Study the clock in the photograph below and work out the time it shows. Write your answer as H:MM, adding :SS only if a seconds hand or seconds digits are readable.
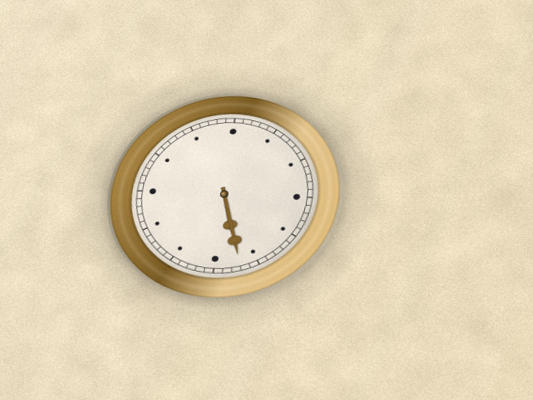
5:27
